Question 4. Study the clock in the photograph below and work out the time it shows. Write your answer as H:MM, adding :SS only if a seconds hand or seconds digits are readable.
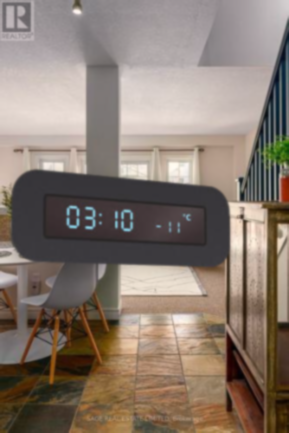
3:10
